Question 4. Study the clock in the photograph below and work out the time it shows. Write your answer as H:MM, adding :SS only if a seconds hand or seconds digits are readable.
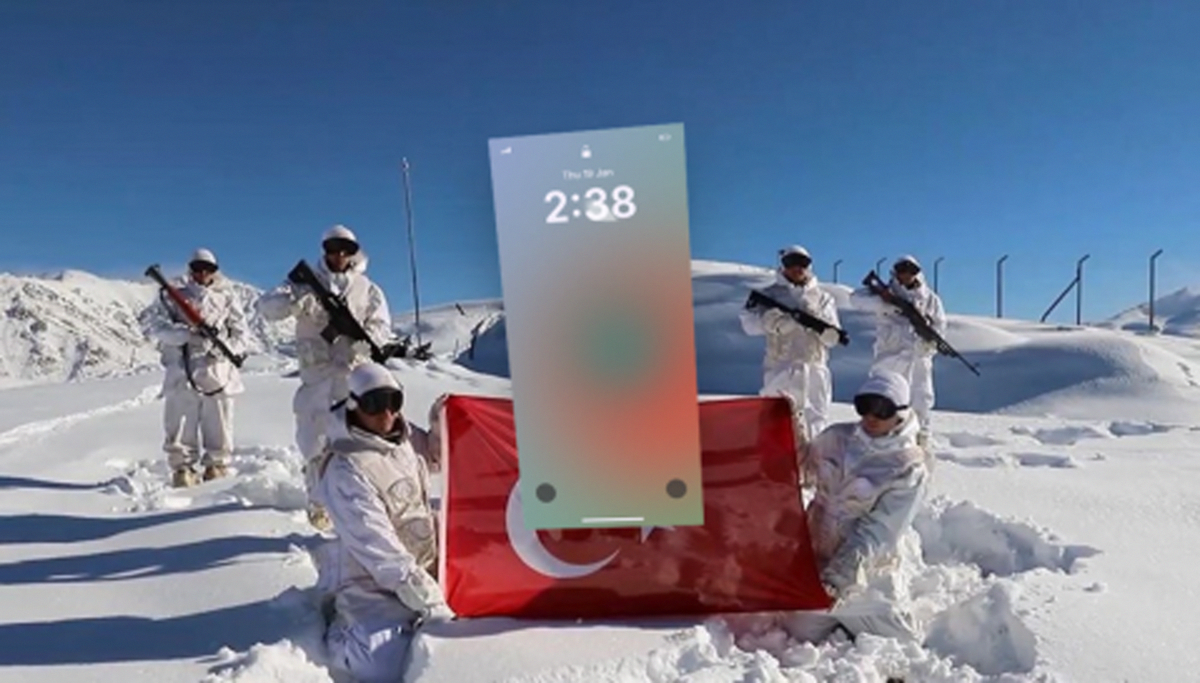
2:38
